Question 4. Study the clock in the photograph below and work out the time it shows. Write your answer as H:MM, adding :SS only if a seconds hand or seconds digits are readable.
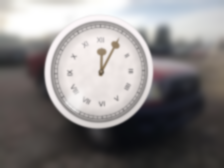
12:05
